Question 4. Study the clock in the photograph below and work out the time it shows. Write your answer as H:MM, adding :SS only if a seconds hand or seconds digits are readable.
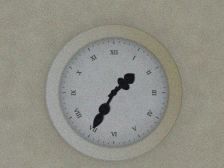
1:35
